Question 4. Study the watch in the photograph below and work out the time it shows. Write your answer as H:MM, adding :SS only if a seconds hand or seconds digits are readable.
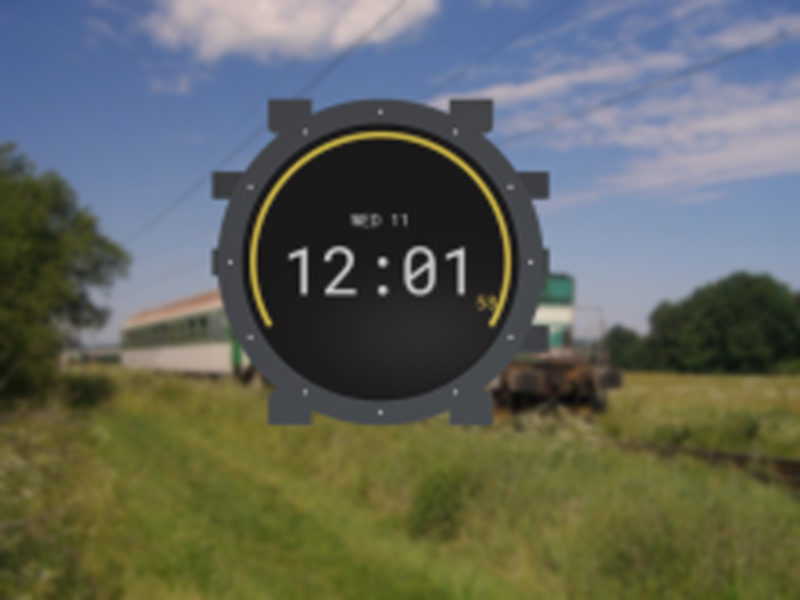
12:01
